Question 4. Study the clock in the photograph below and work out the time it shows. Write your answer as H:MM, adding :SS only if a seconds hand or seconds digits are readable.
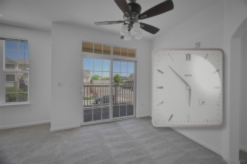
5:53
